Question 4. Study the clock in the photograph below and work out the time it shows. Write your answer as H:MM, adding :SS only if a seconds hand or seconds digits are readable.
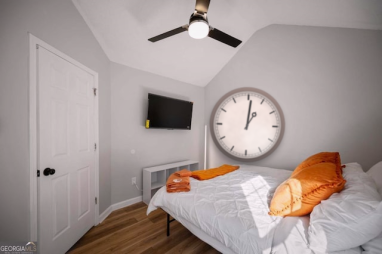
1:01
